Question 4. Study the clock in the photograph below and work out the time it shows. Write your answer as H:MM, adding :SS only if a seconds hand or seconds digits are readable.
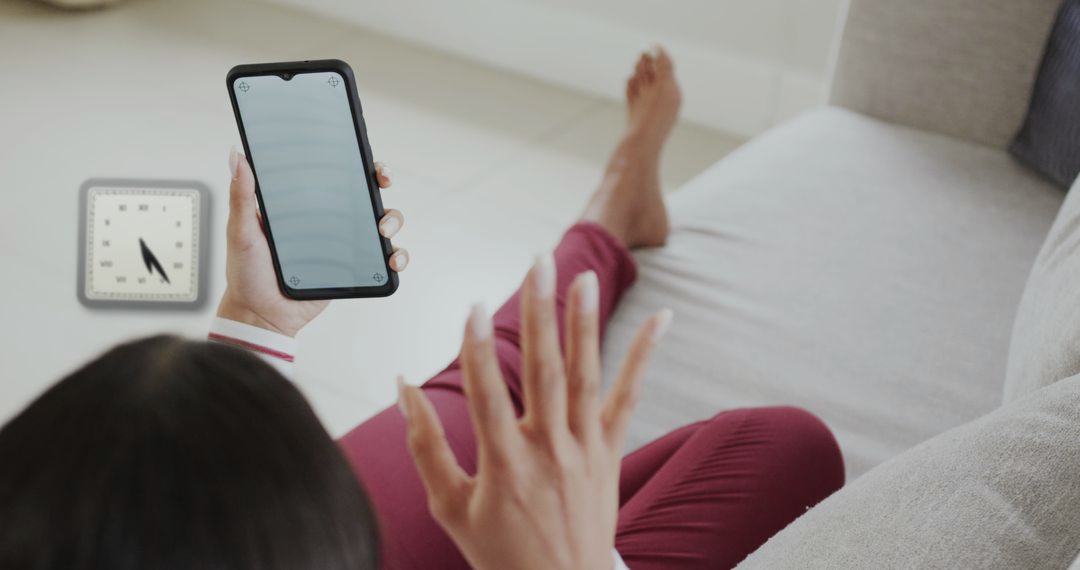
5:24
